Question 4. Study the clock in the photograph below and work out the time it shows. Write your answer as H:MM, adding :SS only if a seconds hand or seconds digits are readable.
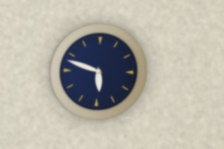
5:48
